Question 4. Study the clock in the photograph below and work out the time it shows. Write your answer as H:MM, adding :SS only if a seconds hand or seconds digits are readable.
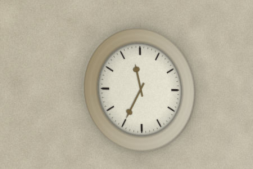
11:35
